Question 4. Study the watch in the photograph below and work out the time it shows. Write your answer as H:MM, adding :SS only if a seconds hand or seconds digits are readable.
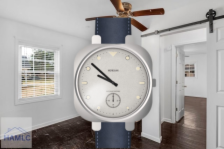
9:52
